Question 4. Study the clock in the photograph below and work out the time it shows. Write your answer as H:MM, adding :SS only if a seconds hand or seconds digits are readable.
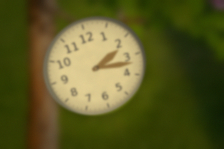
2:17
